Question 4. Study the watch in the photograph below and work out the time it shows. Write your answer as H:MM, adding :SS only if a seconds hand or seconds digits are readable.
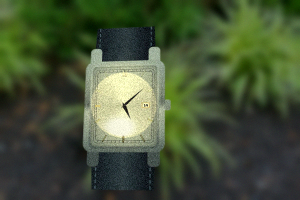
5:08
